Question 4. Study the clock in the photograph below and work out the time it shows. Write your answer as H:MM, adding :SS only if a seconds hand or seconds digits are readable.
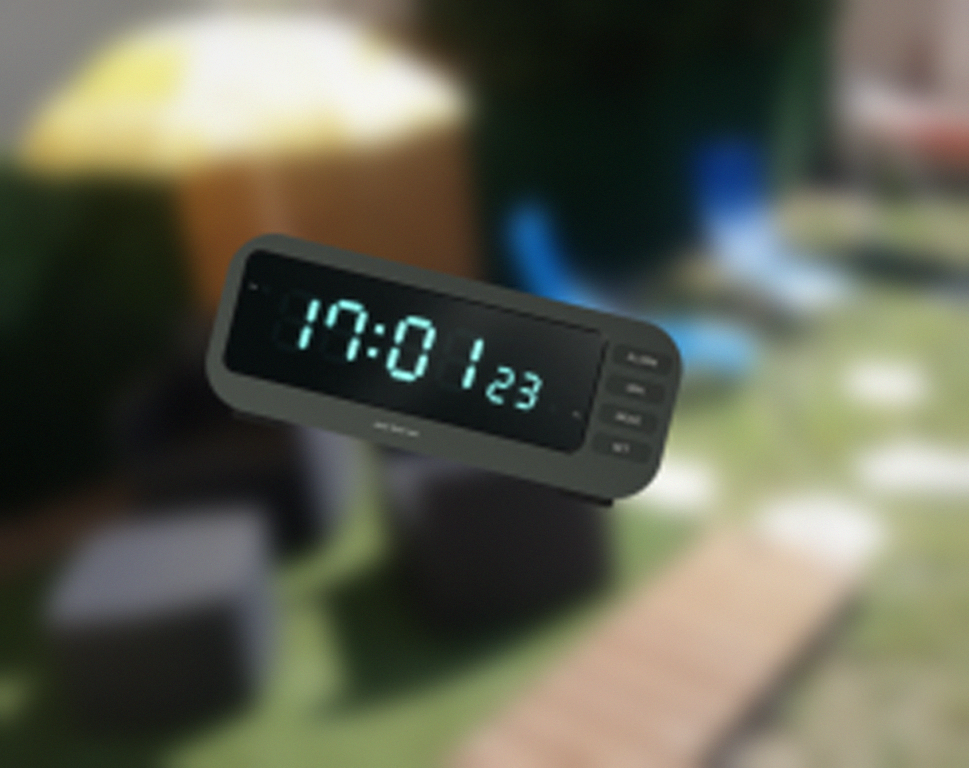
17:01:23
